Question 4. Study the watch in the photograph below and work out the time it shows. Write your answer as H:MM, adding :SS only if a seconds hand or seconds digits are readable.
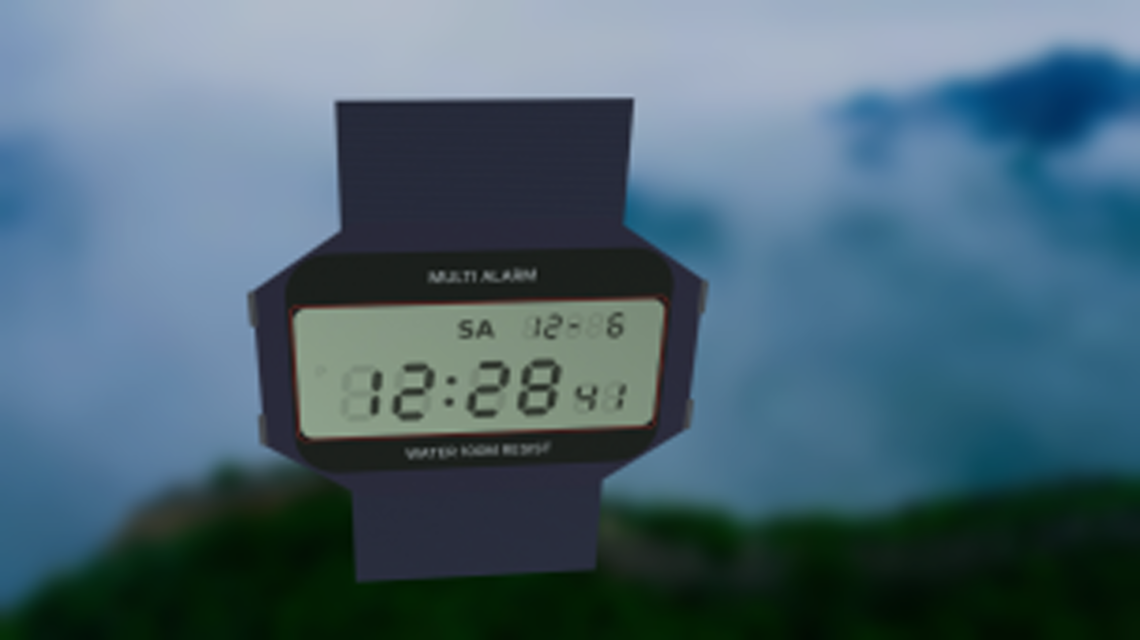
12:28:41
